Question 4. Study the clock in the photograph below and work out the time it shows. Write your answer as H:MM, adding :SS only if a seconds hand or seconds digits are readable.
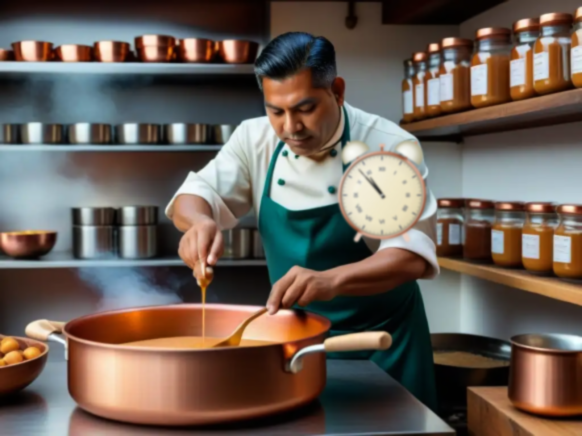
10:53
